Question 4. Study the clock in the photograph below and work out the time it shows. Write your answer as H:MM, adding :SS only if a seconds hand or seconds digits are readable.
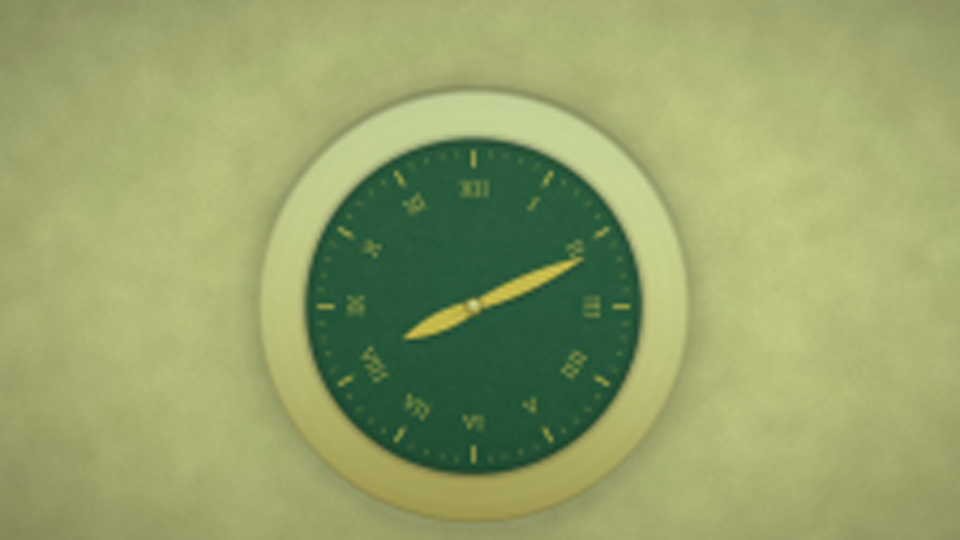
8:11
